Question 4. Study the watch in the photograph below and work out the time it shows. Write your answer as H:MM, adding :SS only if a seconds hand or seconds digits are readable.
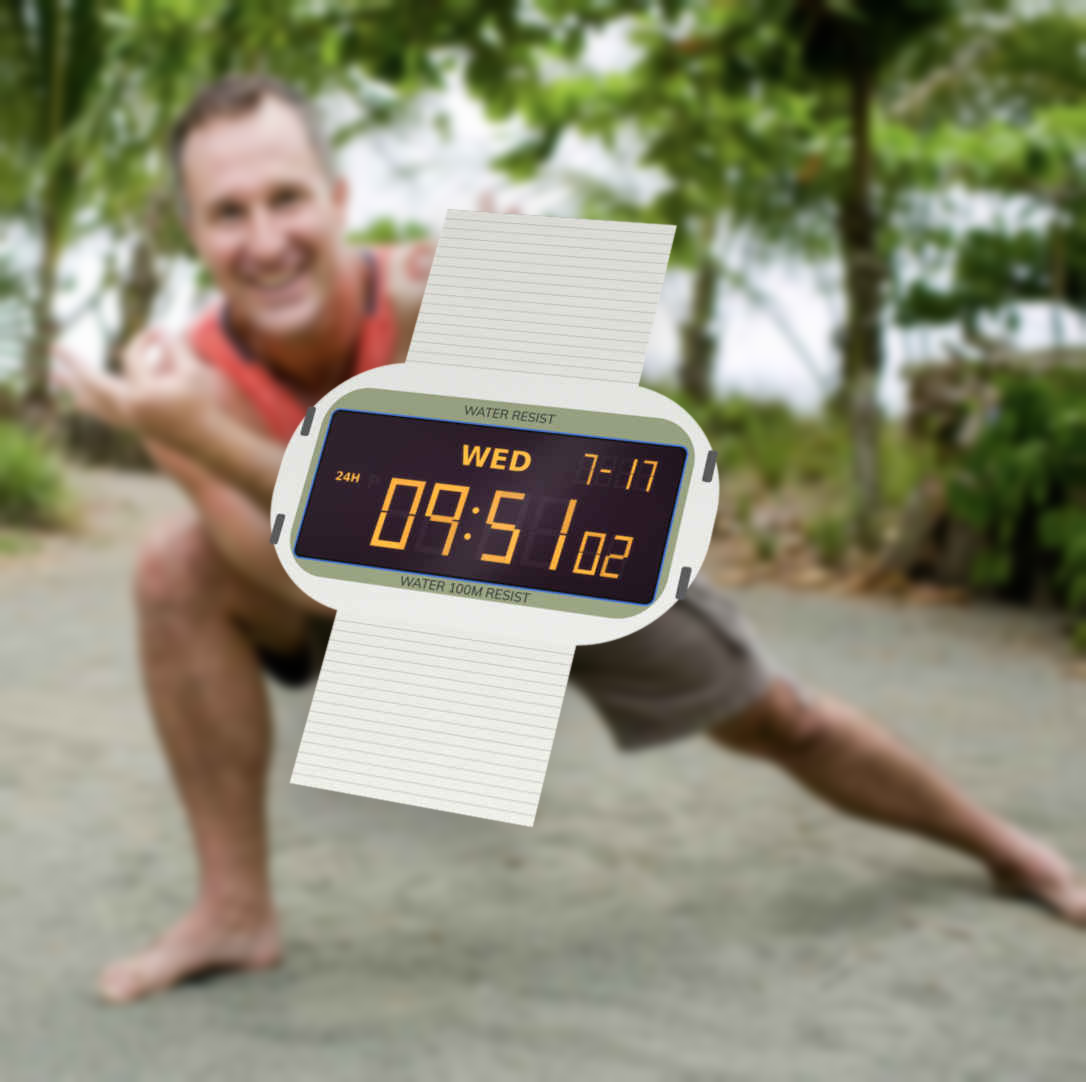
9:51:02
